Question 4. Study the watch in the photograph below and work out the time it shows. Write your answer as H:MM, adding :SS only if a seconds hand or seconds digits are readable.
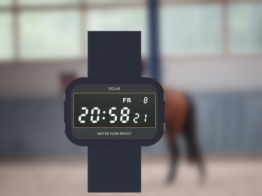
20:58:21
